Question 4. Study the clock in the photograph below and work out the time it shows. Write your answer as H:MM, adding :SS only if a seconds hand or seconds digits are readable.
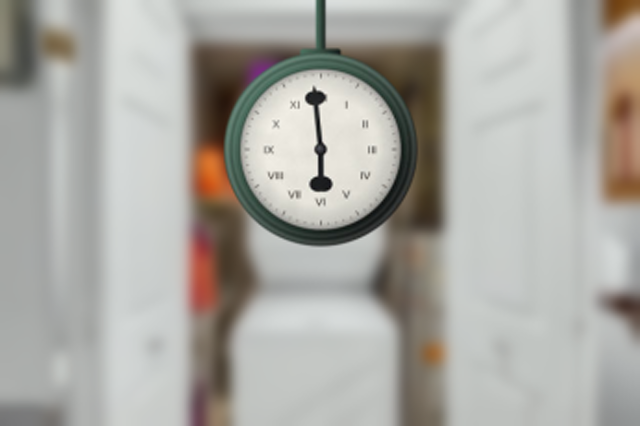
5:59
